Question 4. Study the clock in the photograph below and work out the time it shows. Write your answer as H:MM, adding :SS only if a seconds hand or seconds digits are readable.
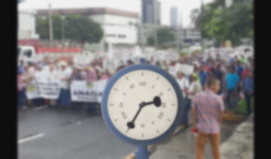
2:35
